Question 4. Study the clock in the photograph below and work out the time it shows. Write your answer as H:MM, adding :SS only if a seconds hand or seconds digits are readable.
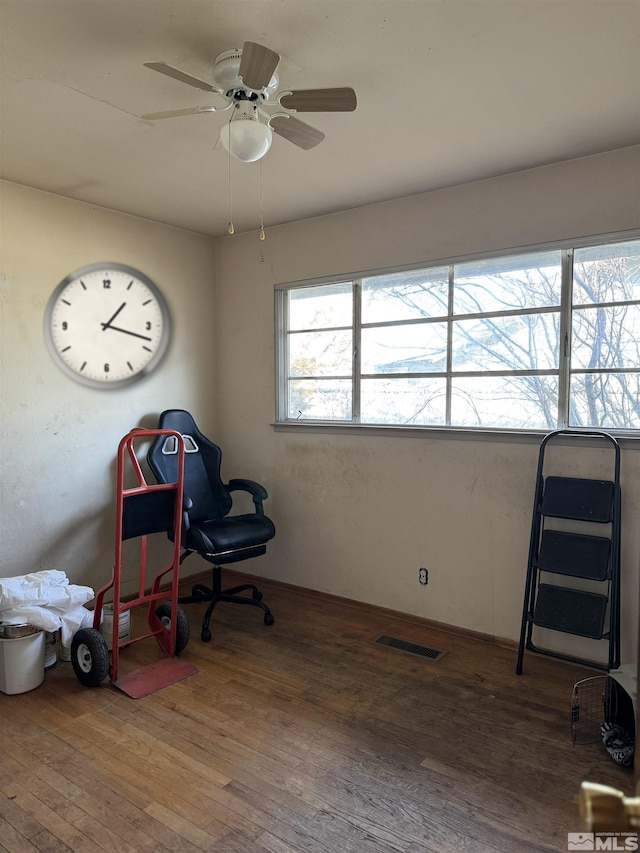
1:18
